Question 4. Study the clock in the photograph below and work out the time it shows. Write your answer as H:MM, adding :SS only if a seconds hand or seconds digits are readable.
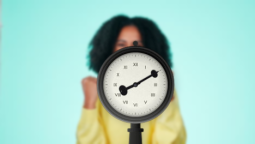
8:10
